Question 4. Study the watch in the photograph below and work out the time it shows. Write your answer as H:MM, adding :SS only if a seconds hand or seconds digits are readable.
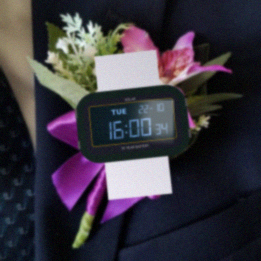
16:00:34
